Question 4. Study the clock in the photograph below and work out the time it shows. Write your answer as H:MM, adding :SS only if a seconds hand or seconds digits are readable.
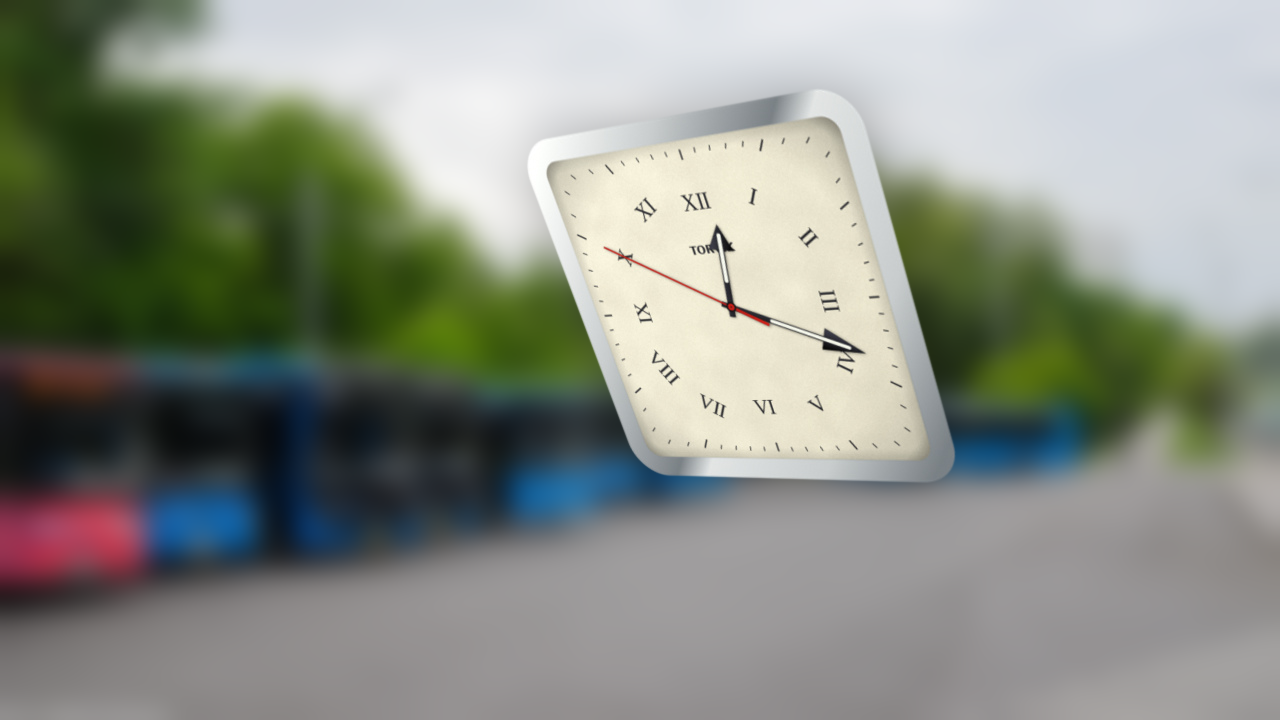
12:18:50
